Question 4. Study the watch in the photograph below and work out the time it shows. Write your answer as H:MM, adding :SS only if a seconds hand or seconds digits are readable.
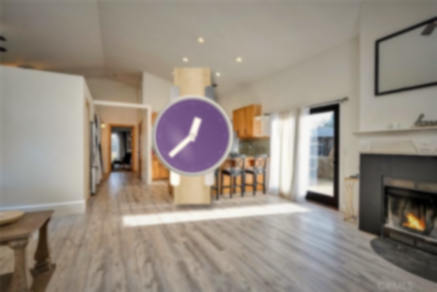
12:38
